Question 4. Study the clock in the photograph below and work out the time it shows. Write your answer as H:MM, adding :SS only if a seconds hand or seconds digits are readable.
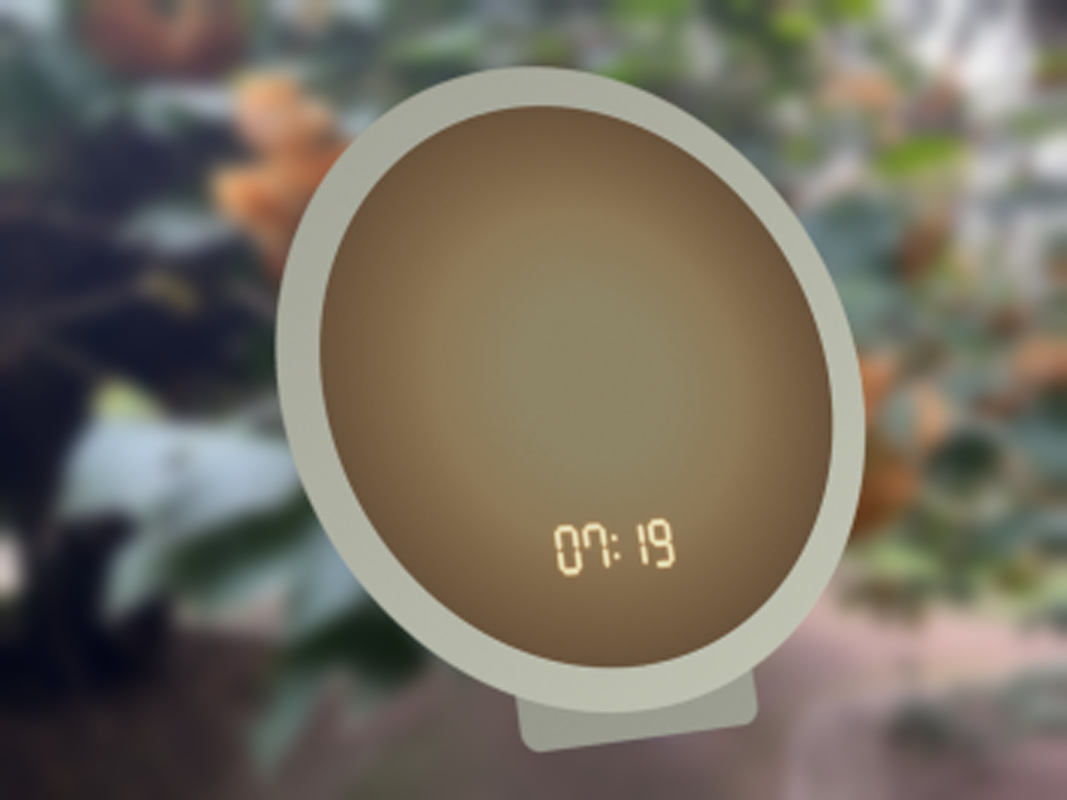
7:19
